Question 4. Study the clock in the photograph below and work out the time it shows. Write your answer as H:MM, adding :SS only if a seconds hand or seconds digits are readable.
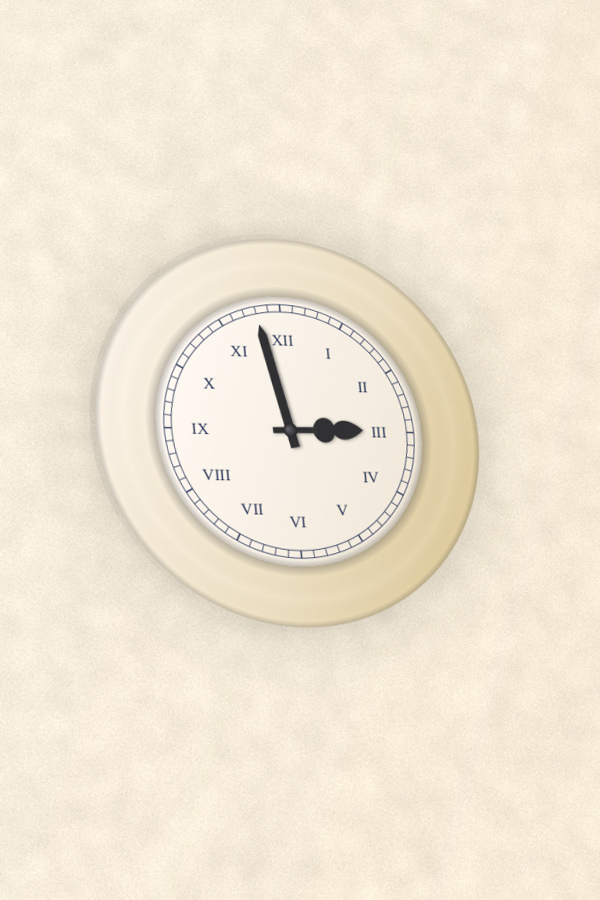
2:58
